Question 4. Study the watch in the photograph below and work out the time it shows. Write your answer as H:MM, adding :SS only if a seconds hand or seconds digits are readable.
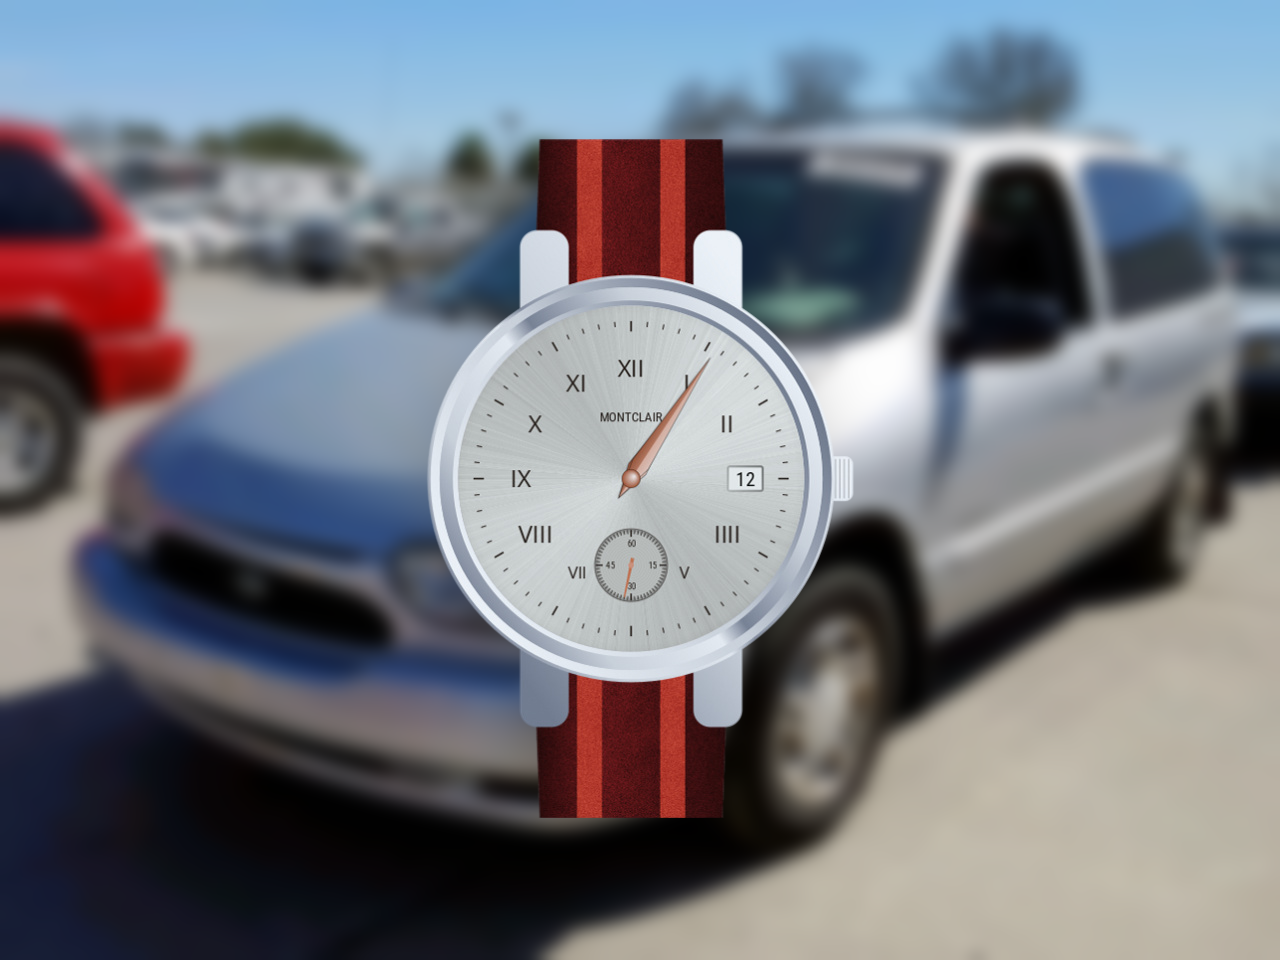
1:05:32
